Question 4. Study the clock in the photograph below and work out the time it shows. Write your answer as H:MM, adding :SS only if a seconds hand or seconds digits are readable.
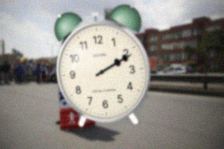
2:11
